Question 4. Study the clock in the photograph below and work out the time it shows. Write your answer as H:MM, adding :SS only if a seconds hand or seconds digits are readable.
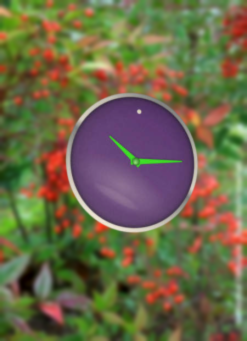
10:14
